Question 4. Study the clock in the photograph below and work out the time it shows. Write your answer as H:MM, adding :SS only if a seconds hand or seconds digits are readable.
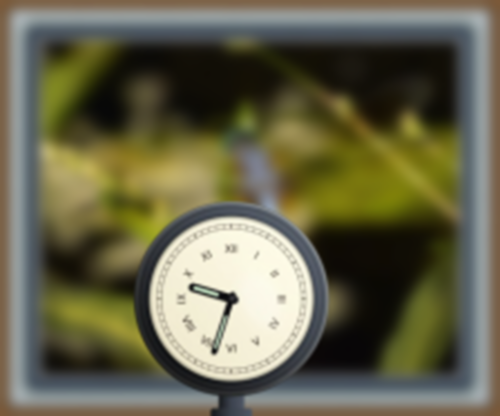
9:33
